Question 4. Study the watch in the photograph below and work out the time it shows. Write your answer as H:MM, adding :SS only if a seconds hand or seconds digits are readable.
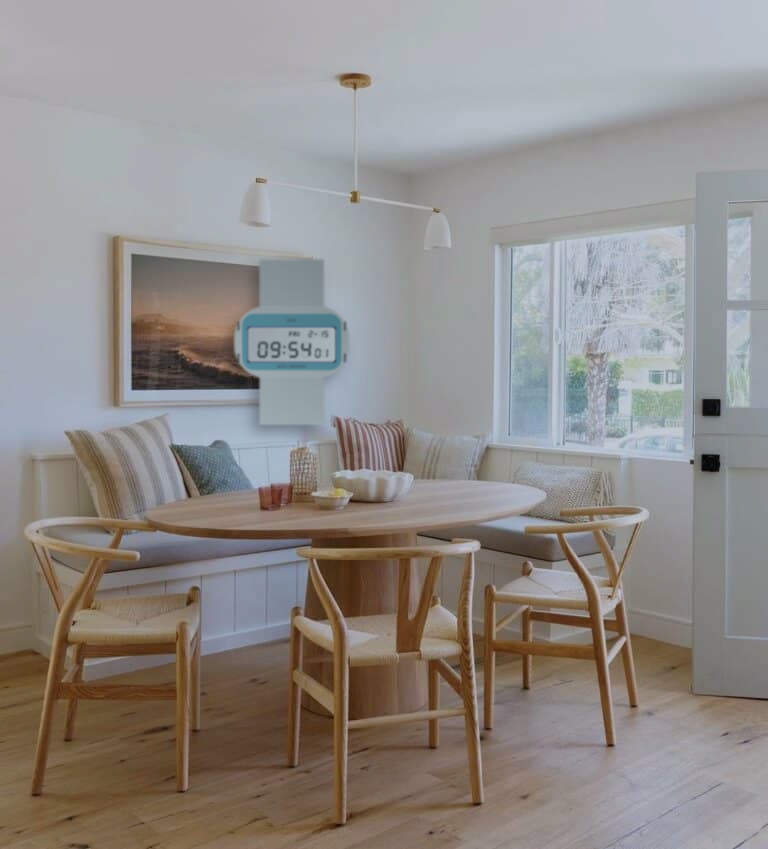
9:54
